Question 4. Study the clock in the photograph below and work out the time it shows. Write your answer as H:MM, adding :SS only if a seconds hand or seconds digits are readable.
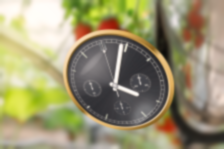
4:04
